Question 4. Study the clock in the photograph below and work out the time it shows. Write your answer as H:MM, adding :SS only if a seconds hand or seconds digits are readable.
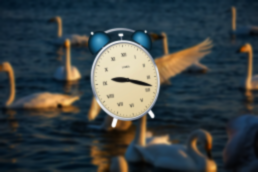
9:18
